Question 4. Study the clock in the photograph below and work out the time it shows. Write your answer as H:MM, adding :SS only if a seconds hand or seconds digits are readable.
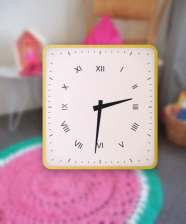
2:31
